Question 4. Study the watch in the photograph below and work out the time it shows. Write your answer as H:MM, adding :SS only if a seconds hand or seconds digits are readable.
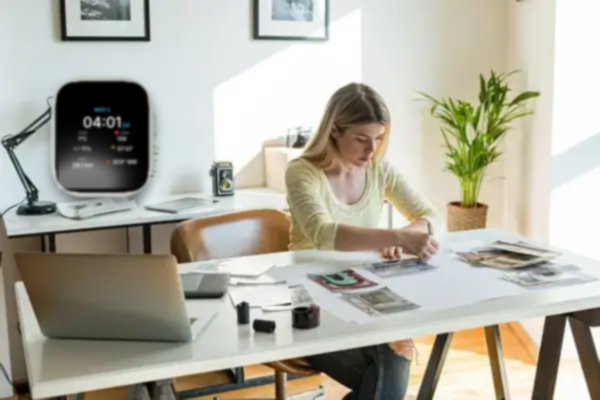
4:01
